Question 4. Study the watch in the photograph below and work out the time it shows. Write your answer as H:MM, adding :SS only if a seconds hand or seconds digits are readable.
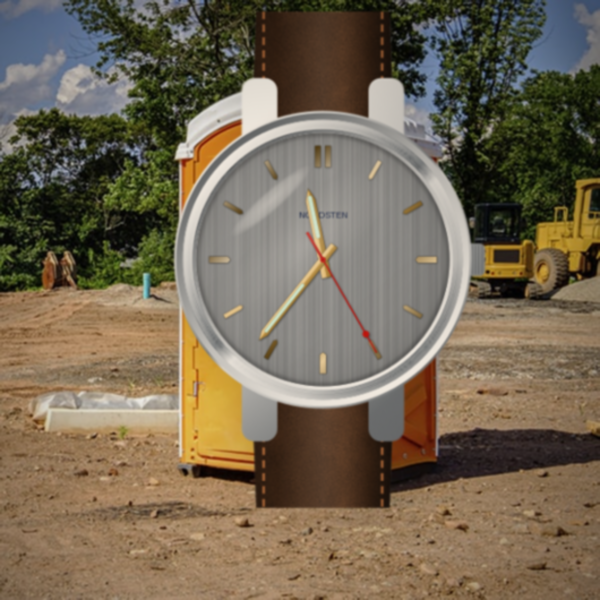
11:36:25
